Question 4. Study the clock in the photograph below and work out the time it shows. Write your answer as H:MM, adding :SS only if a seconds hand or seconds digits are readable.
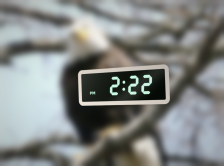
2:22
